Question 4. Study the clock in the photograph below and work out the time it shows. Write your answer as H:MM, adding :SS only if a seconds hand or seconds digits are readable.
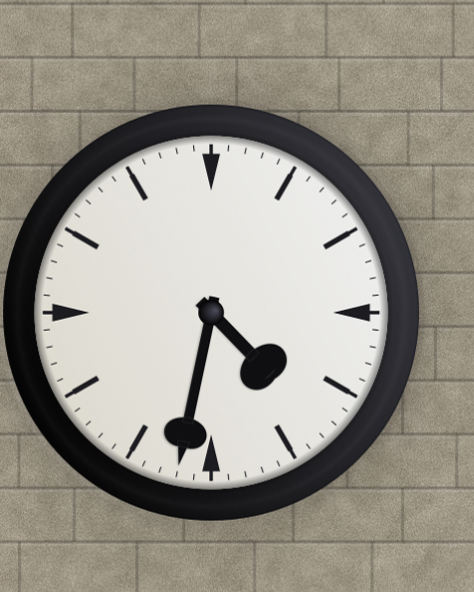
4:32
